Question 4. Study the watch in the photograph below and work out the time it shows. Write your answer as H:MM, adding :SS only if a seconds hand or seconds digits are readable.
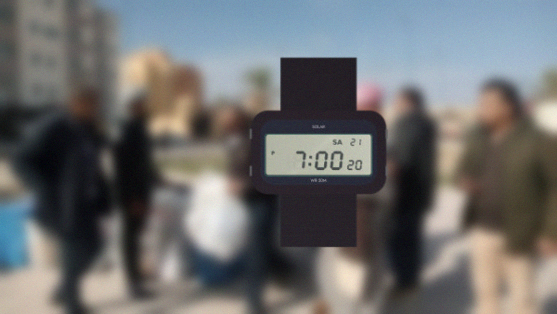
7:00:20
